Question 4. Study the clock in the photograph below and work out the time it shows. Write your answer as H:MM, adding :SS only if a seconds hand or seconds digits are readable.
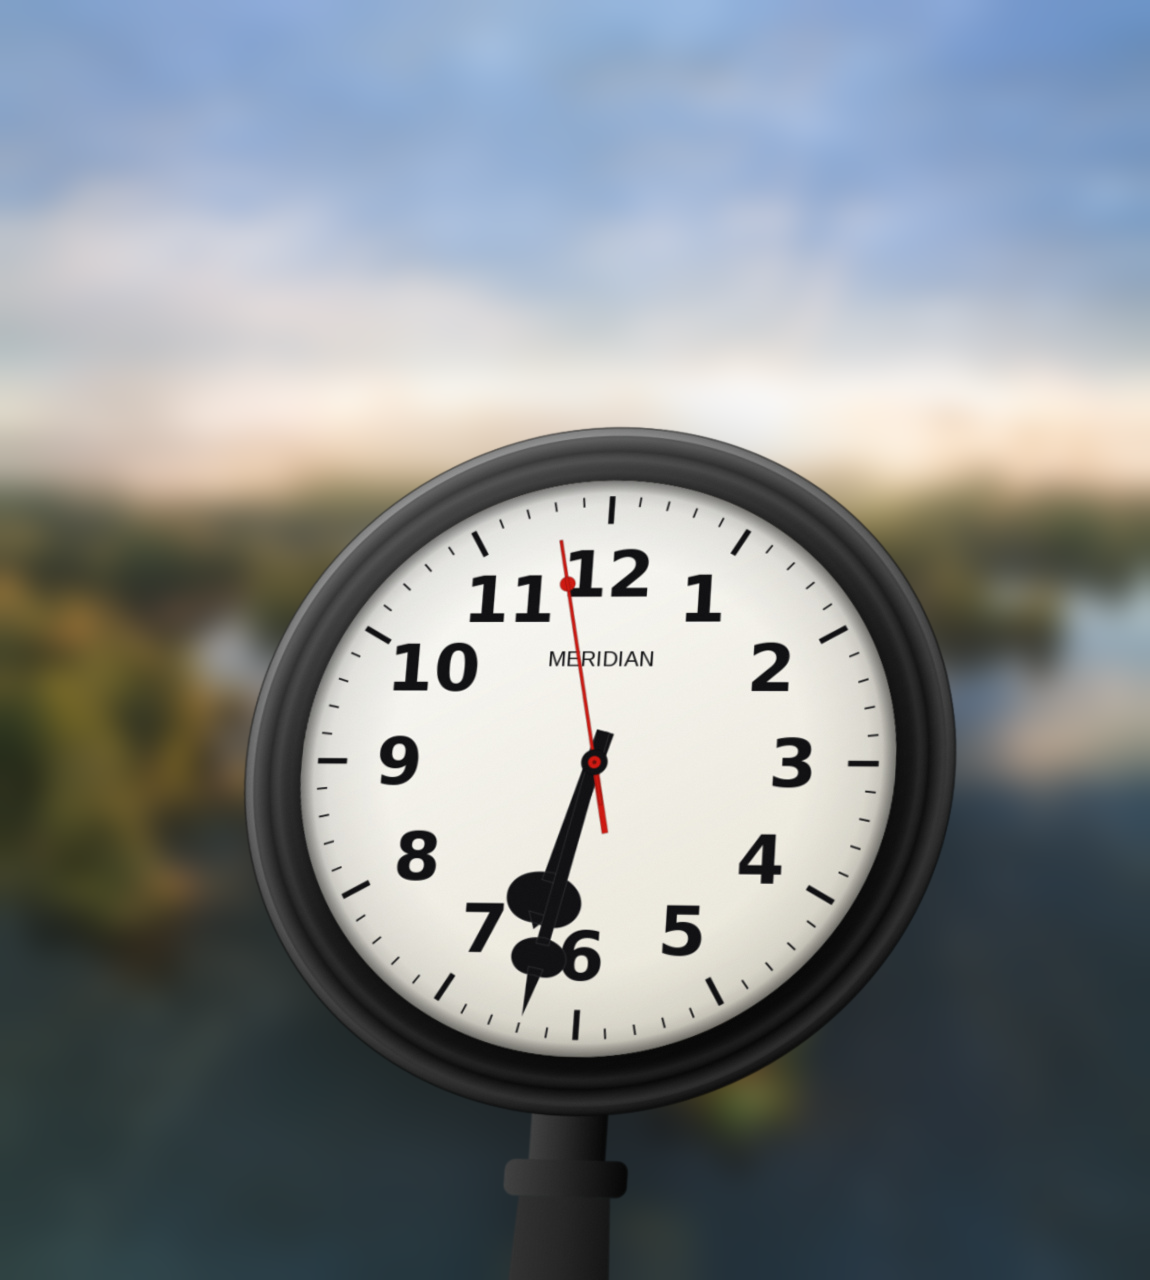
6:31:58
